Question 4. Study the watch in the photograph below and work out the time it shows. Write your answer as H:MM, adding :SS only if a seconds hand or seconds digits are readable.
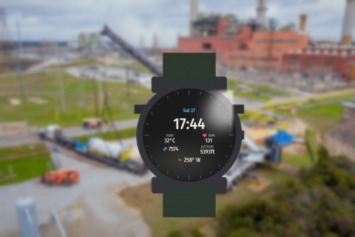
17:44
